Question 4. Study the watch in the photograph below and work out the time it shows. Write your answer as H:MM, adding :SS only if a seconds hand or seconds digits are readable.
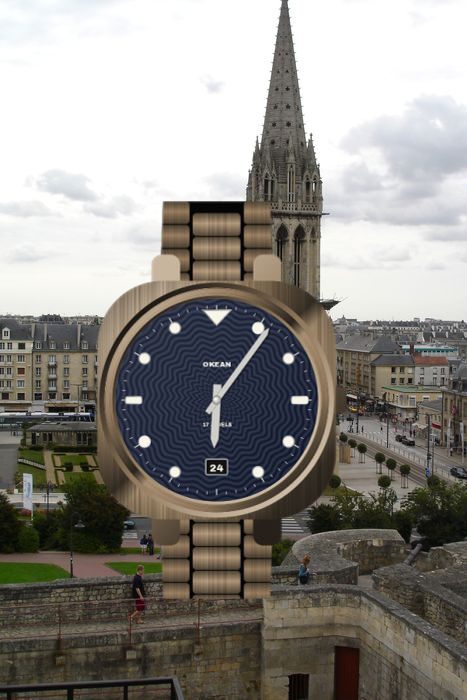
6:06
